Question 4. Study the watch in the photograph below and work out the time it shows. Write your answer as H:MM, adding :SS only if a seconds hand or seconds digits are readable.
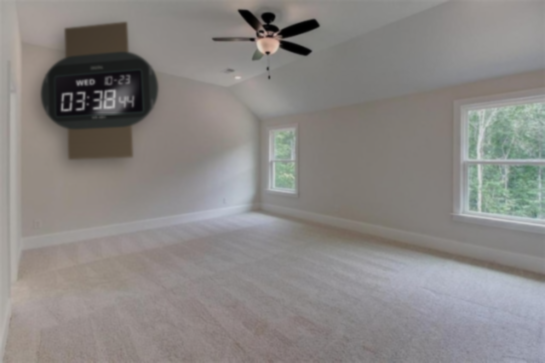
3:38:44
